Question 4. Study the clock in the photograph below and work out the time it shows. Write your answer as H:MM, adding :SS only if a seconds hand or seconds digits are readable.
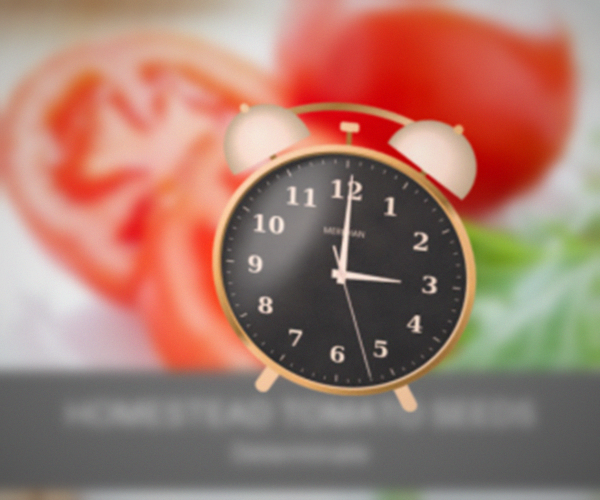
3:00:27
